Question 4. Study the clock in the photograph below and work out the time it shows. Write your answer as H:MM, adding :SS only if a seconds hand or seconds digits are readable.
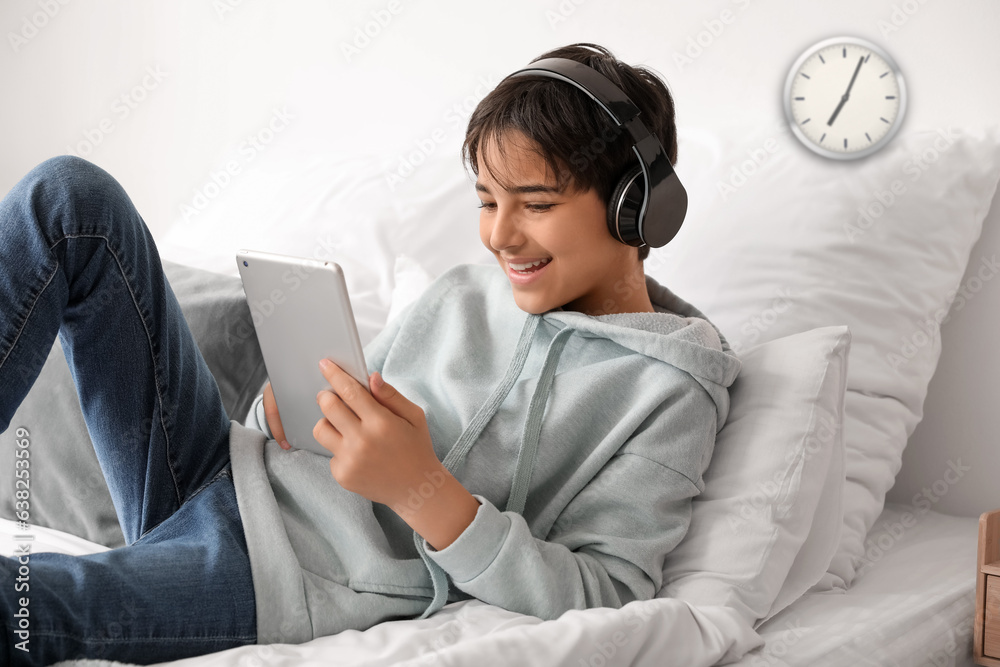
7:04
